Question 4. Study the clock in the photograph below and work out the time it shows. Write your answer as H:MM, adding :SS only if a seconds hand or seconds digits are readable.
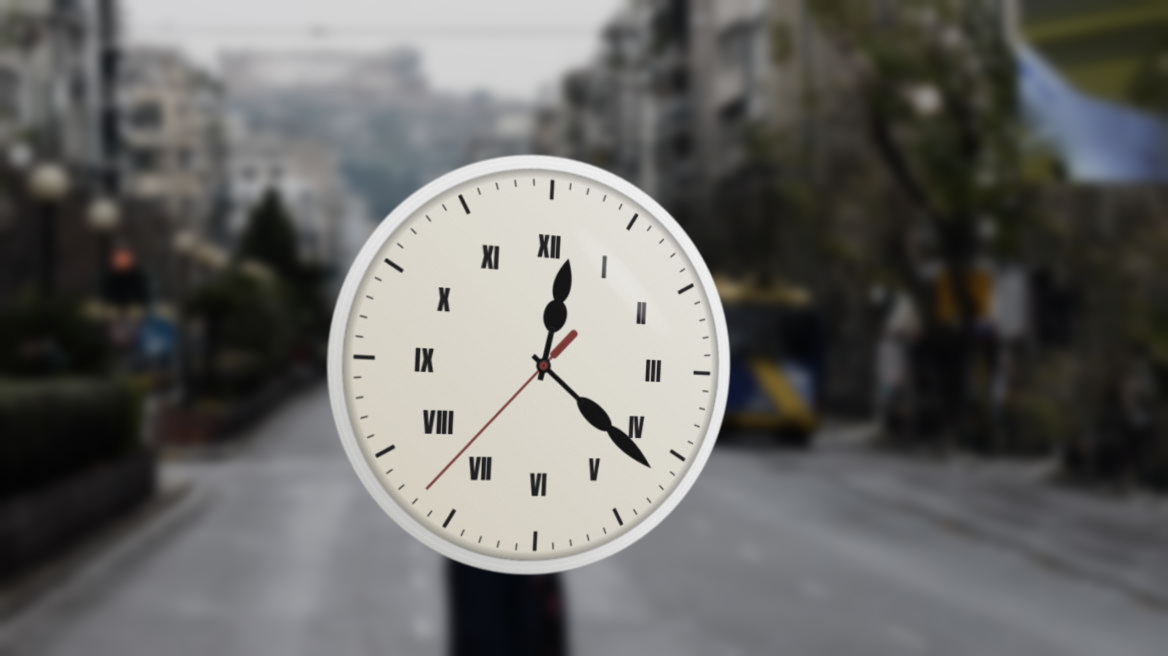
12:21:37
